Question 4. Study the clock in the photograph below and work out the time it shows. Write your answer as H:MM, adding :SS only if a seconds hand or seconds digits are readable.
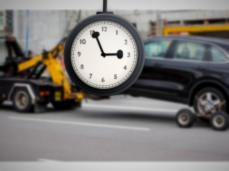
2:56
